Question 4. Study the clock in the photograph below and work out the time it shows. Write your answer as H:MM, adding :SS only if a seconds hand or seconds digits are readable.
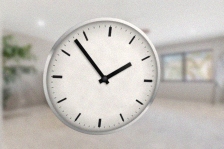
1:53
